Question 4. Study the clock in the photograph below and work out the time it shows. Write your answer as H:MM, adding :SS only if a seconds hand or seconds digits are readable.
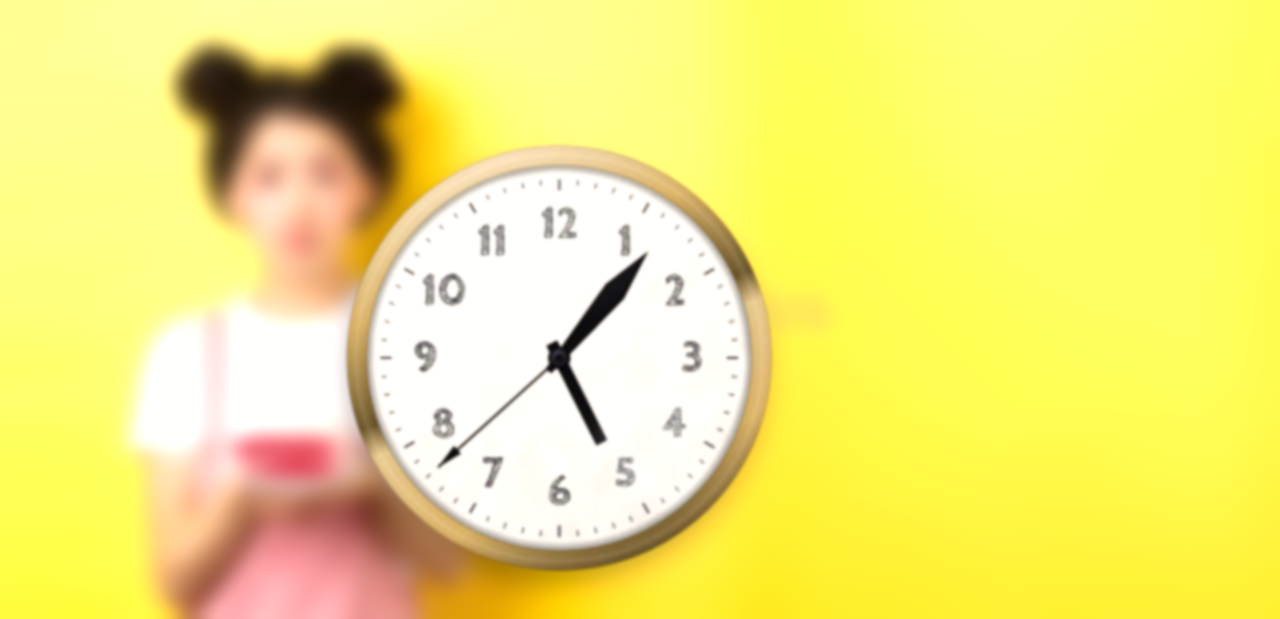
5:06:38
